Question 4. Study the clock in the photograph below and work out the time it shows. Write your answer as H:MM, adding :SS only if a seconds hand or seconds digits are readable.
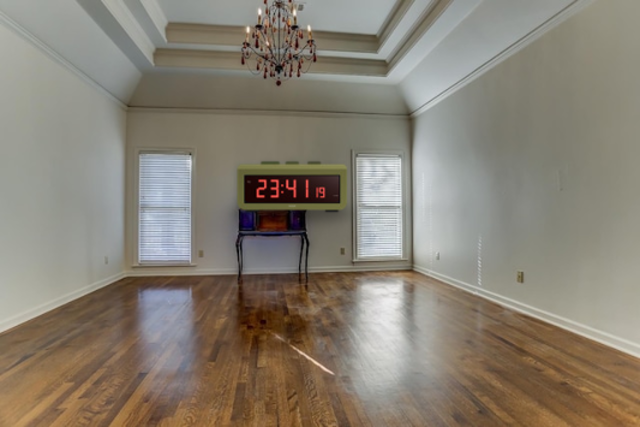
23:41:19
